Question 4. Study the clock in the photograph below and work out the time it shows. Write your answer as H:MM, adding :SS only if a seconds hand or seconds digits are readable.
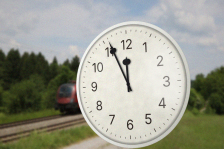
11:56
